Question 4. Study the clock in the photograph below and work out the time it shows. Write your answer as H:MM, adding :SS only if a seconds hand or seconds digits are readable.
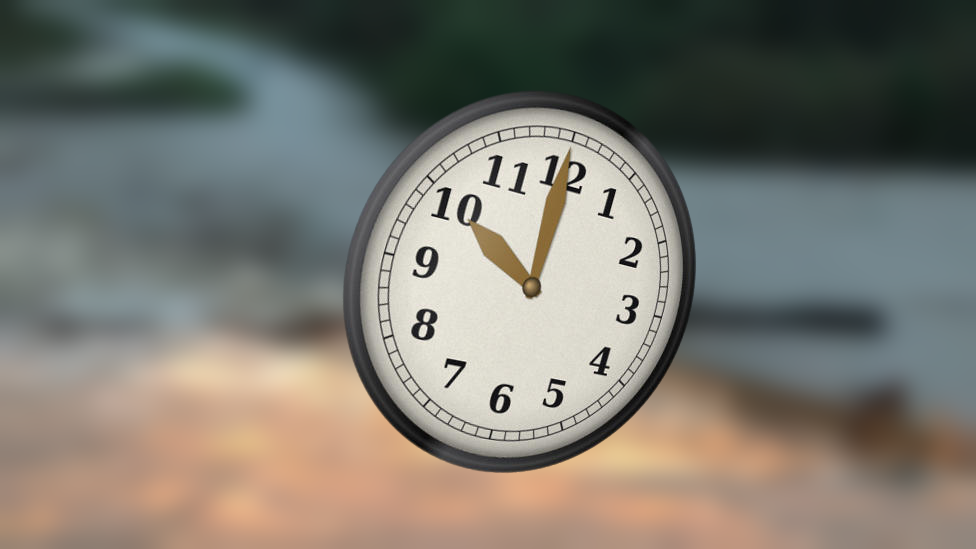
10:00
